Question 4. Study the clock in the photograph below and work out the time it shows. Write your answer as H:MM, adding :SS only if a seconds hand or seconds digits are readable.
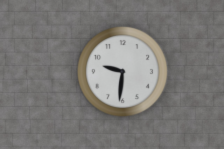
9:31
